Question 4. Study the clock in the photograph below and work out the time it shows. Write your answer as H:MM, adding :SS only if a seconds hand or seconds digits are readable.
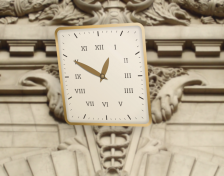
12:50
